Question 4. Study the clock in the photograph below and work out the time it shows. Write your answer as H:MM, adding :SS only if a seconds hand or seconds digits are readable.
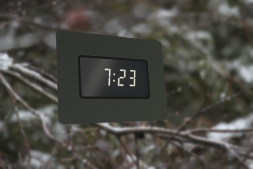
7:23
